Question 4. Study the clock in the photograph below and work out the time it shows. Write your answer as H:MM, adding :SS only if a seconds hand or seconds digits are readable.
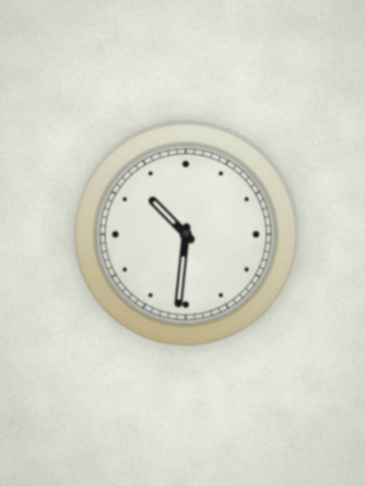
10:31
